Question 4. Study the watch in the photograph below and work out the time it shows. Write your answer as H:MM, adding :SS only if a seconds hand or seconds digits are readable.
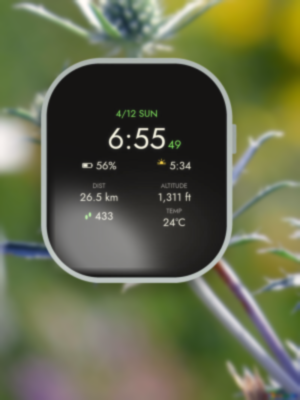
6:55:49
